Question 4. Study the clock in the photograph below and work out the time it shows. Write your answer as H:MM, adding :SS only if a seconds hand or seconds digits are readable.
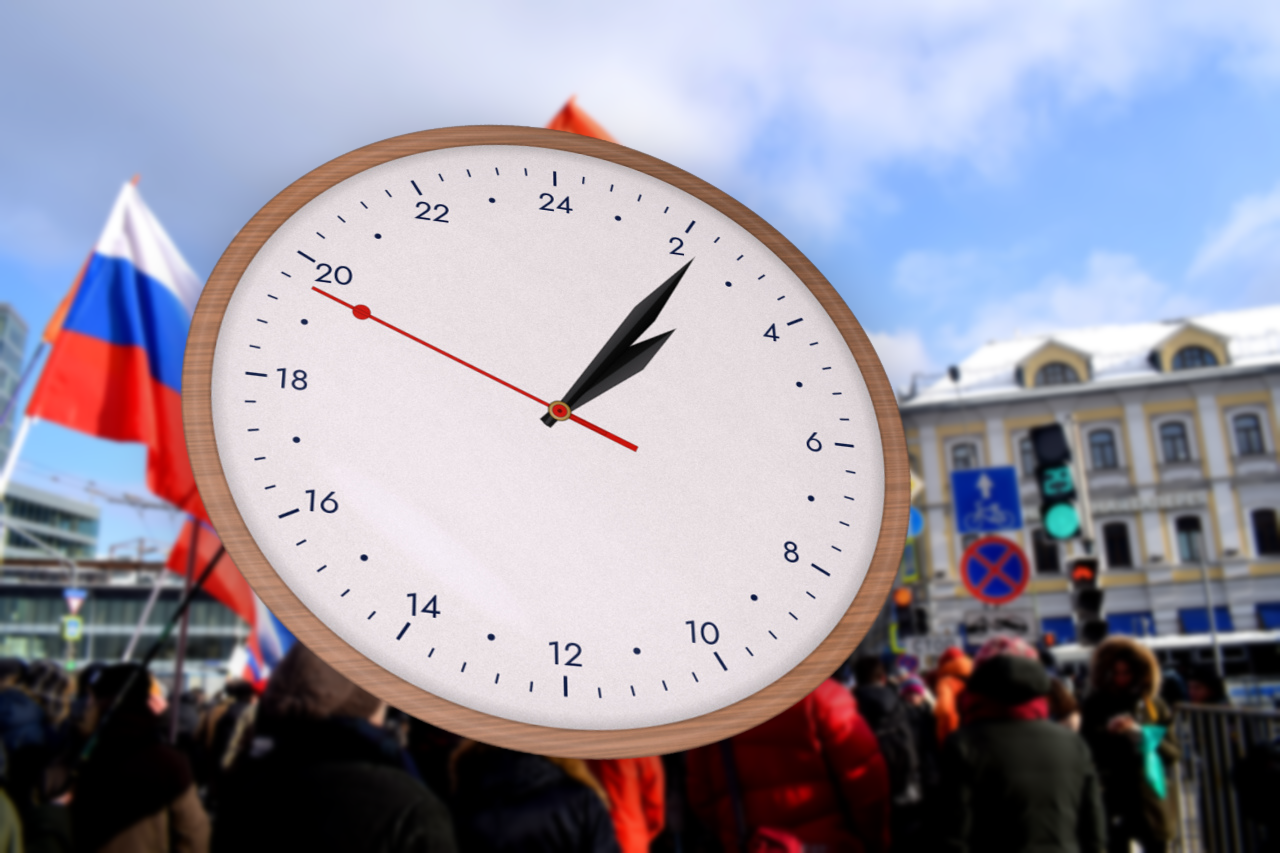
3:05:49
